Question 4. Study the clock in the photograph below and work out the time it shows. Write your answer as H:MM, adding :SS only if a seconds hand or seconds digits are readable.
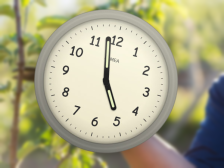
4:58
